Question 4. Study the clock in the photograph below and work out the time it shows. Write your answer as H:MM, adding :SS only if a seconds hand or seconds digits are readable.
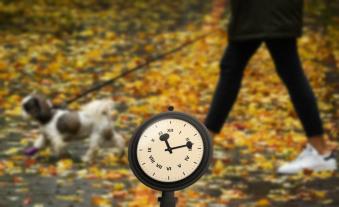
11:13
